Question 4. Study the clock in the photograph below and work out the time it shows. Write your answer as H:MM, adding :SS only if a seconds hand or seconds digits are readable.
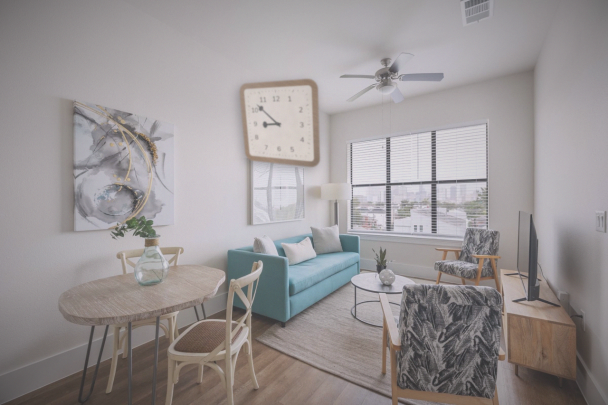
8:52
